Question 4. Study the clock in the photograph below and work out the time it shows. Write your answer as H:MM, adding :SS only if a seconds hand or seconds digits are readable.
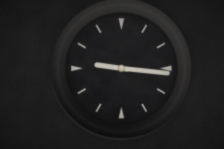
9:16
